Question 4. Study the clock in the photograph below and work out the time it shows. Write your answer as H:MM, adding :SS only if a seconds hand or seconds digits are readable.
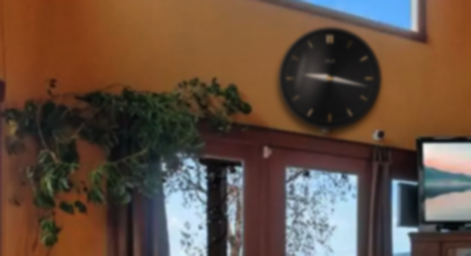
9:17
